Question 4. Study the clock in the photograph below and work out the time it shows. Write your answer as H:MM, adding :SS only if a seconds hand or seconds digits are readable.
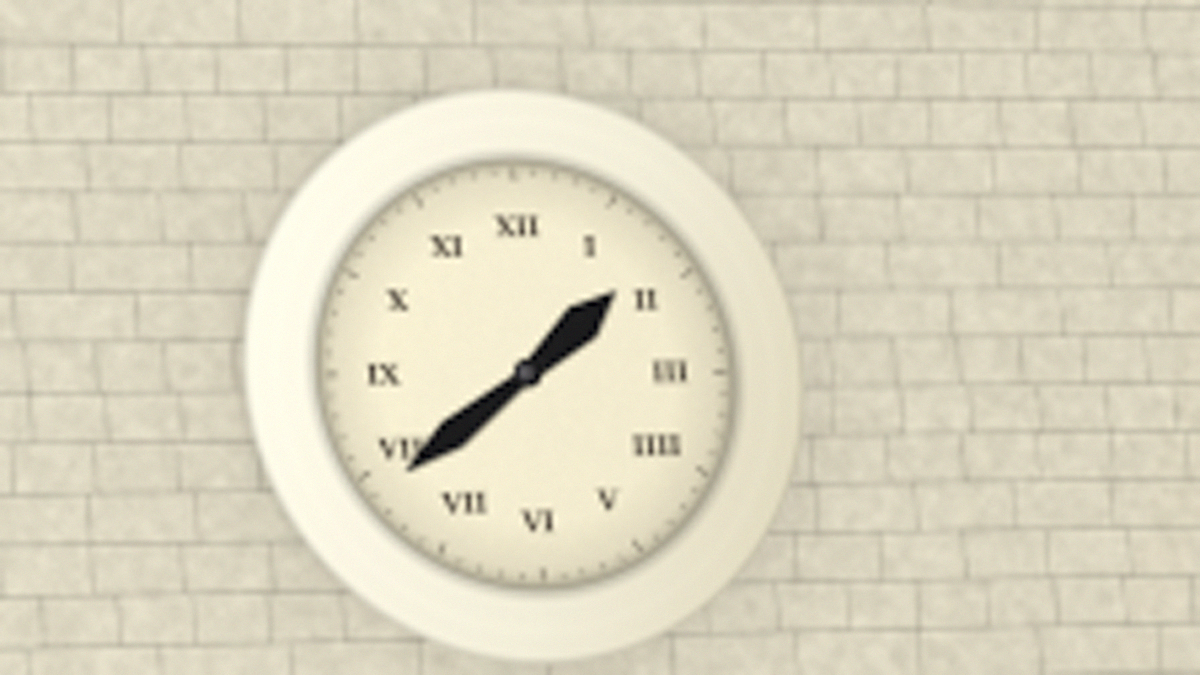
1:39
